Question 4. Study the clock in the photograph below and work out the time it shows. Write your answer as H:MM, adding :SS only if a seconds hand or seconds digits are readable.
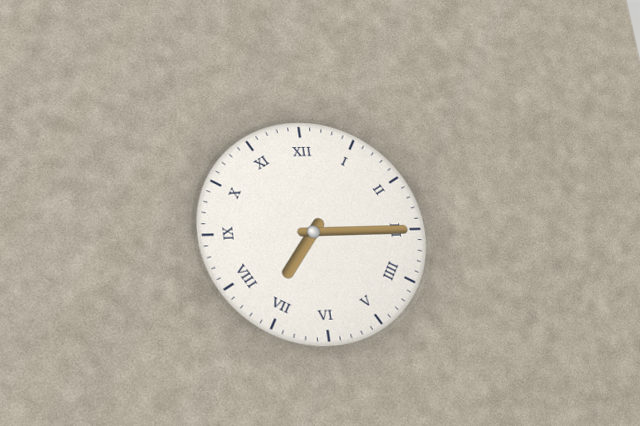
7:15
